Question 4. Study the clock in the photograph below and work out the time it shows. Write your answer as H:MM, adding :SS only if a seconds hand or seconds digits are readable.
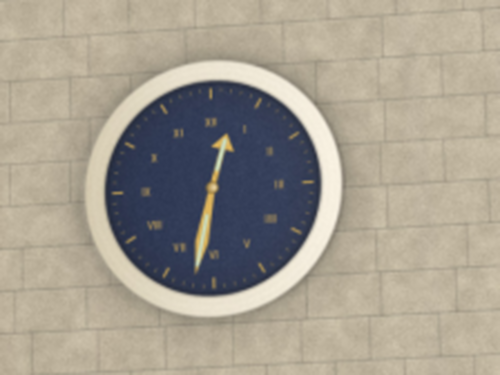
12:32
